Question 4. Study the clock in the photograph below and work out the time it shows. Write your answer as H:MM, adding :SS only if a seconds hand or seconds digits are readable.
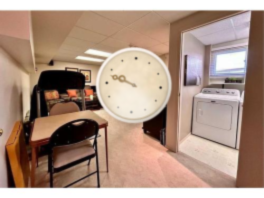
9:48
